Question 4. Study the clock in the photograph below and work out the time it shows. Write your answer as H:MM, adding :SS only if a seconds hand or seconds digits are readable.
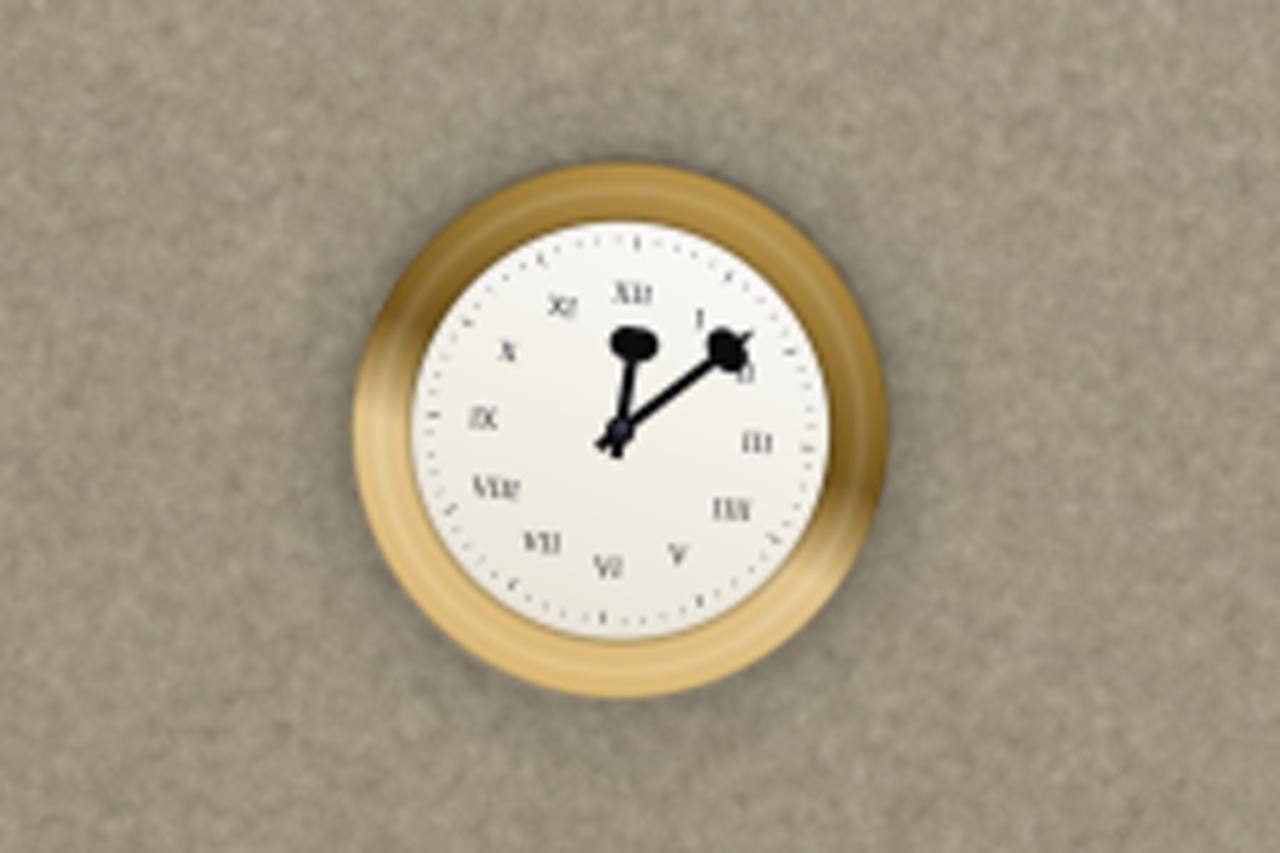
12:08
